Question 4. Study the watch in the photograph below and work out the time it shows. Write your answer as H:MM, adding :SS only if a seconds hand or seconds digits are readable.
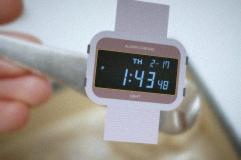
1:43
